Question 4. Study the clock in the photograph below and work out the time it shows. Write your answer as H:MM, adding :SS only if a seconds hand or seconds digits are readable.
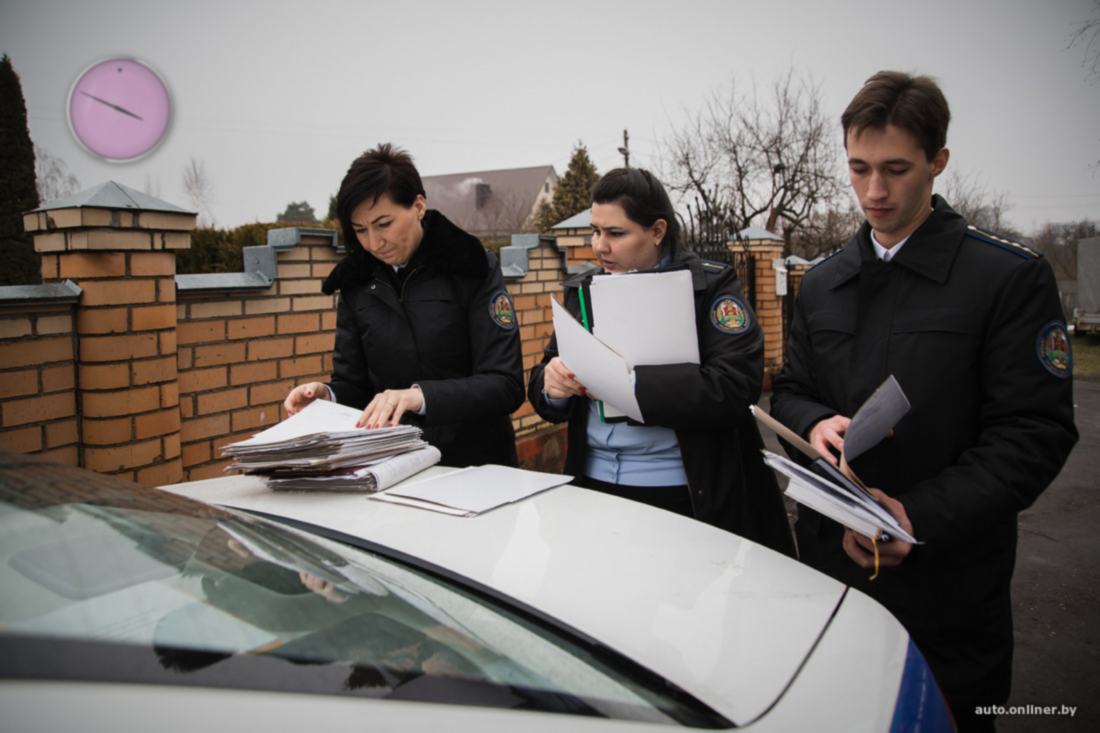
3:49
